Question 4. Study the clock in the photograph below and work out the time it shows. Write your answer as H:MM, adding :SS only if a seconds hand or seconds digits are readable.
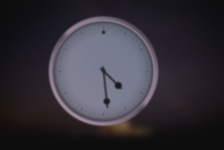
4:29
